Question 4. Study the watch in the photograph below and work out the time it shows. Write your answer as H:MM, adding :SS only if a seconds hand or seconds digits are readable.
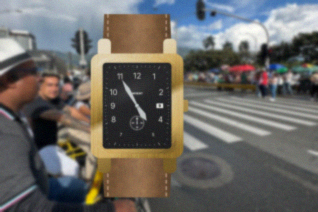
4:55
